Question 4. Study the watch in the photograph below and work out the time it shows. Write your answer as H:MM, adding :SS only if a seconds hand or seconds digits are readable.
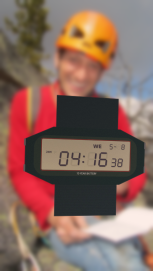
4:16:38
